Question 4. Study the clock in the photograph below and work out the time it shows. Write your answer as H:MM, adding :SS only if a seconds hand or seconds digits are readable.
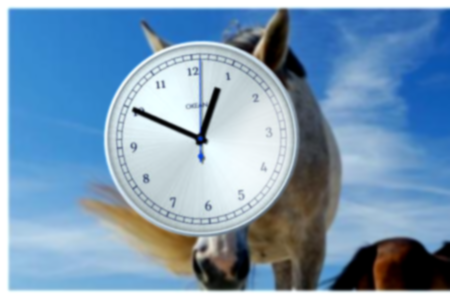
12:50:01
